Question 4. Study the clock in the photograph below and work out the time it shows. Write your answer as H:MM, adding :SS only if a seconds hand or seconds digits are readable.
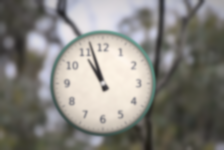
10:57
